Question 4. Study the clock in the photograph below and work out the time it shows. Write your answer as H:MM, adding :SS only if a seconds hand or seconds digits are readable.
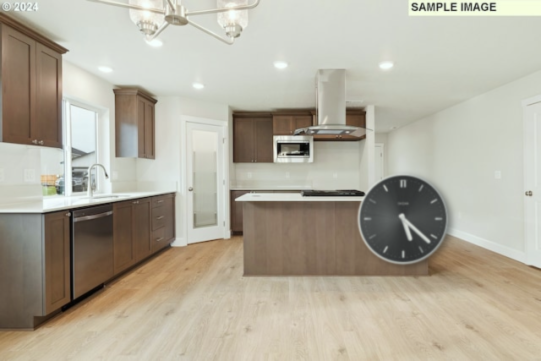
5:22
